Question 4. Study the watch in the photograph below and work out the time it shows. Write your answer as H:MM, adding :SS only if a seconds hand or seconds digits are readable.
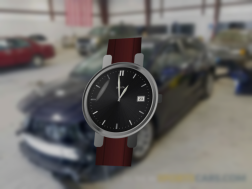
12:59
